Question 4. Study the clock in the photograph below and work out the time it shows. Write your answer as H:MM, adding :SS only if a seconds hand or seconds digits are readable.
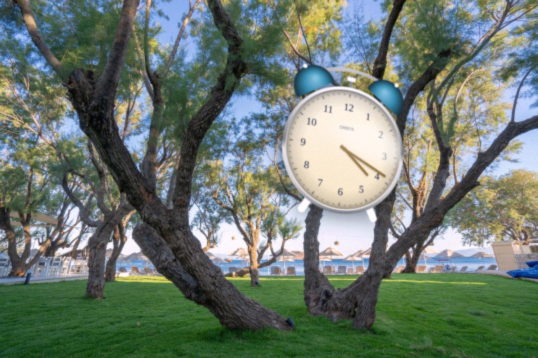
4:19
